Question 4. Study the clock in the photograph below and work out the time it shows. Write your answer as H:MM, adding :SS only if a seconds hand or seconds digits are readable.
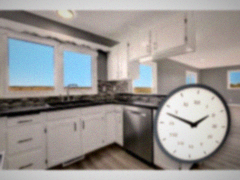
1:48
